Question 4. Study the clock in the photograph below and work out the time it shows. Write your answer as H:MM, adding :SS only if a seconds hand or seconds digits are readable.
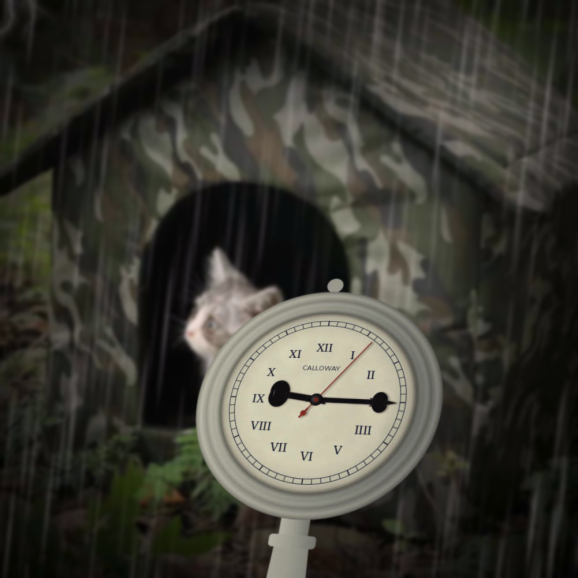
9:15:06
